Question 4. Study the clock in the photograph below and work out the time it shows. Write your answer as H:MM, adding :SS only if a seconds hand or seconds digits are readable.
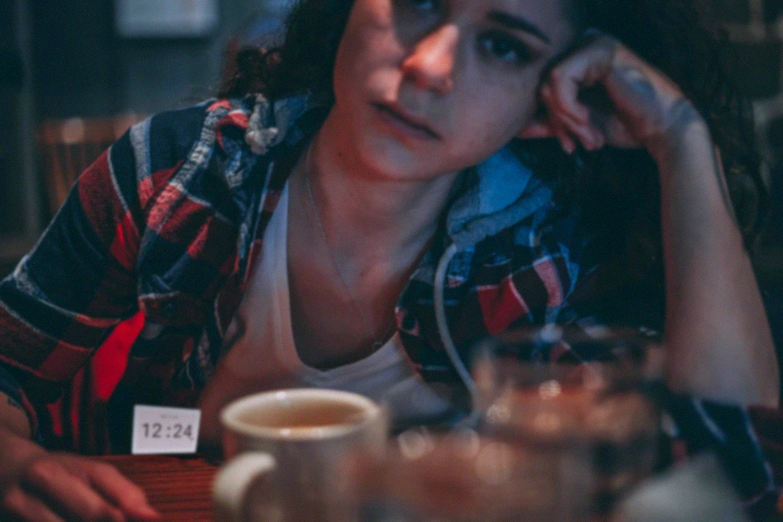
12:24
